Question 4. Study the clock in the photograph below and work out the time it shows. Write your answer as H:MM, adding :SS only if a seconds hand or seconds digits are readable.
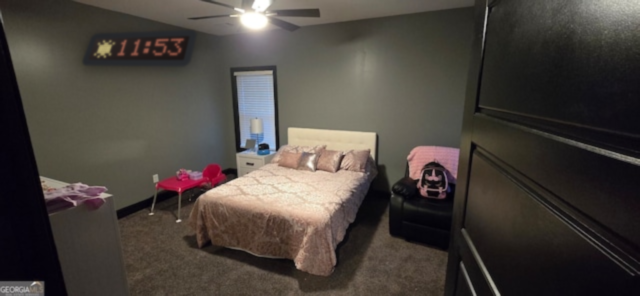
11:53
